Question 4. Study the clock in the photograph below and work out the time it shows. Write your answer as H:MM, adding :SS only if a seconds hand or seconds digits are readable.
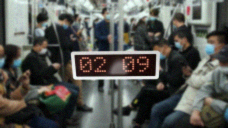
2:09
